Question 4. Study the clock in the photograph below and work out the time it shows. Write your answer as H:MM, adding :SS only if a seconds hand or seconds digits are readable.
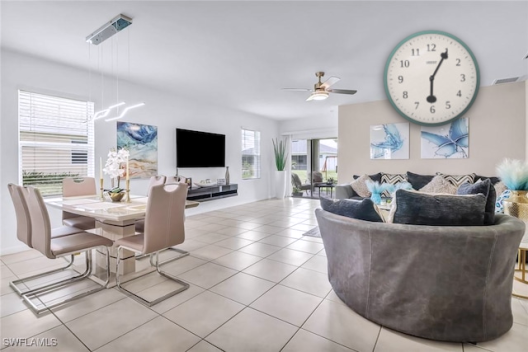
6:05
